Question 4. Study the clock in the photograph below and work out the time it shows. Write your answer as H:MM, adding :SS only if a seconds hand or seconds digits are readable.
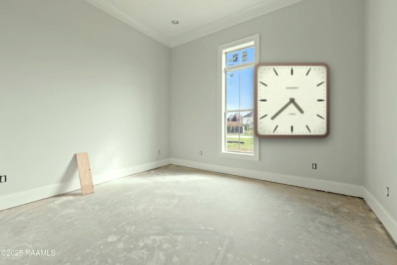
4:38
